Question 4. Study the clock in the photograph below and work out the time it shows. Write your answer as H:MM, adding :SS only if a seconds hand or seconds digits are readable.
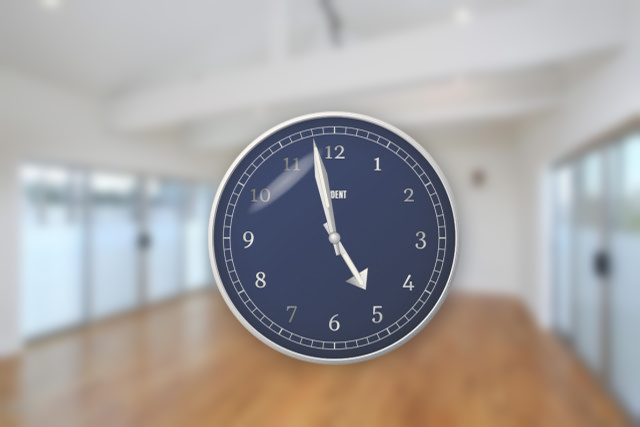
4:58
